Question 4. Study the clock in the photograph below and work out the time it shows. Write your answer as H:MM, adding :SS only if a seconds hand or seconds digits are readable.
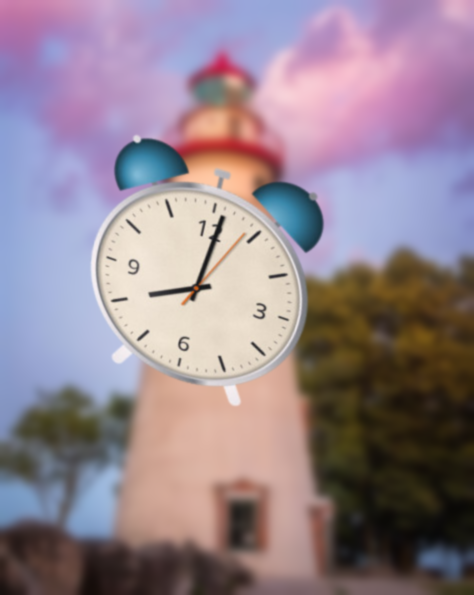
8:01:04
